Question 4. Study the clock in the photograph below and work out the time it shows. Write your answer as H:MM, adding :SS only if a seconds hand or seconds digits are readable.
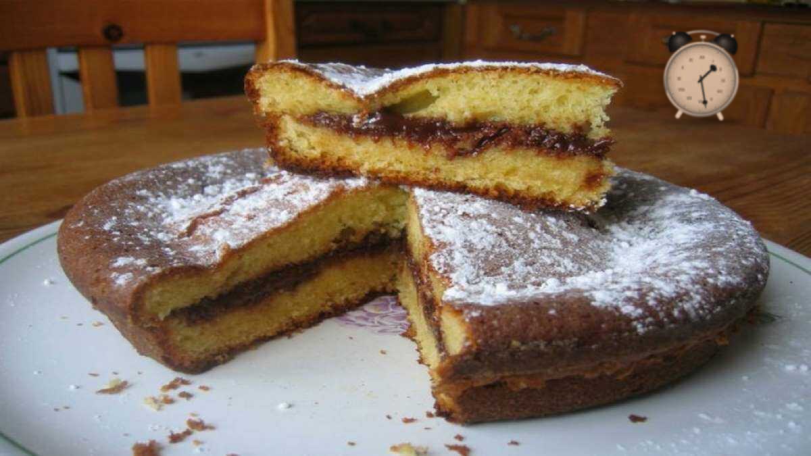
1:28
